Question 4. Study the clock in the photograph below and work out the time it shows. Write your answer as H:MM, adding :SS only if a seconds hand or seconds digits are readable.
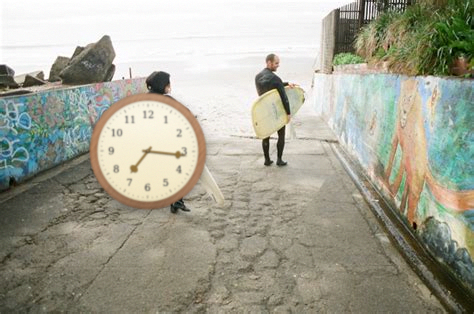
7:16
